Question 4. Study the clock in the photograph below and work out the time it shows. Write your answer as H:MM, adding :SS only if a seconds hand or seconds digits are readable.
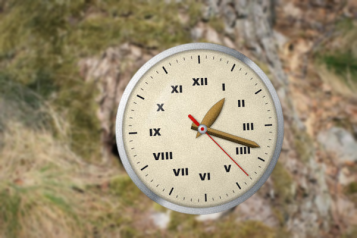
1:18:23
